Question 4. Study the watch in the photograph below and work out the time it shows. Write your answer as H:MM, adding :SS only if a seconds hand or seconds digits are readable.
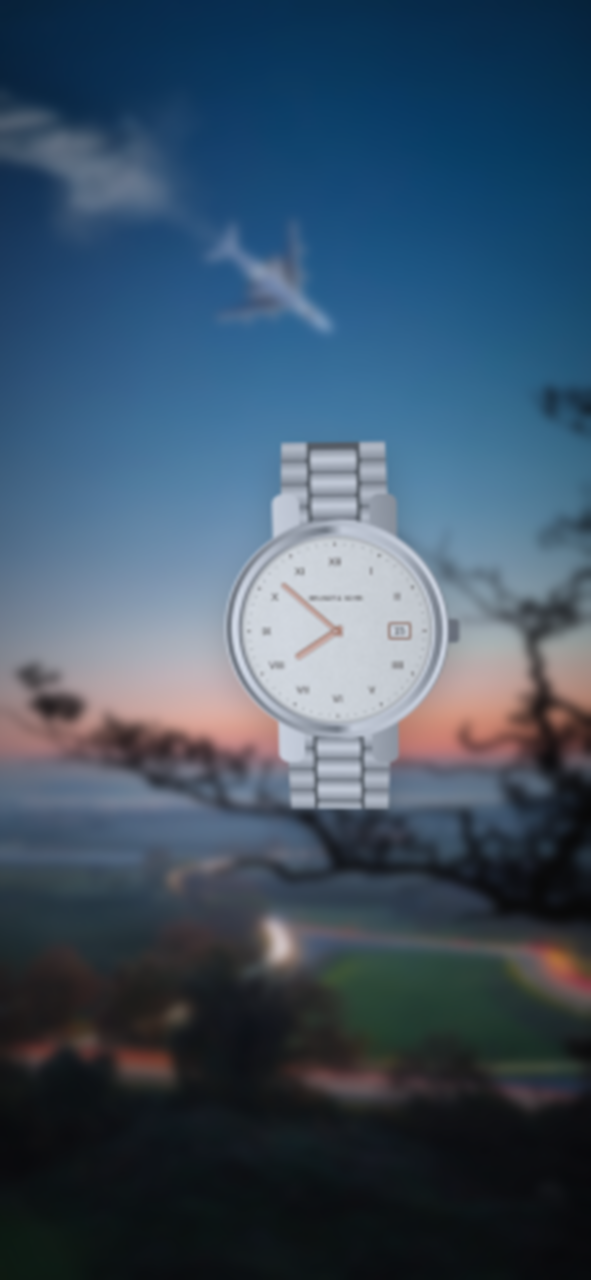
7:52
